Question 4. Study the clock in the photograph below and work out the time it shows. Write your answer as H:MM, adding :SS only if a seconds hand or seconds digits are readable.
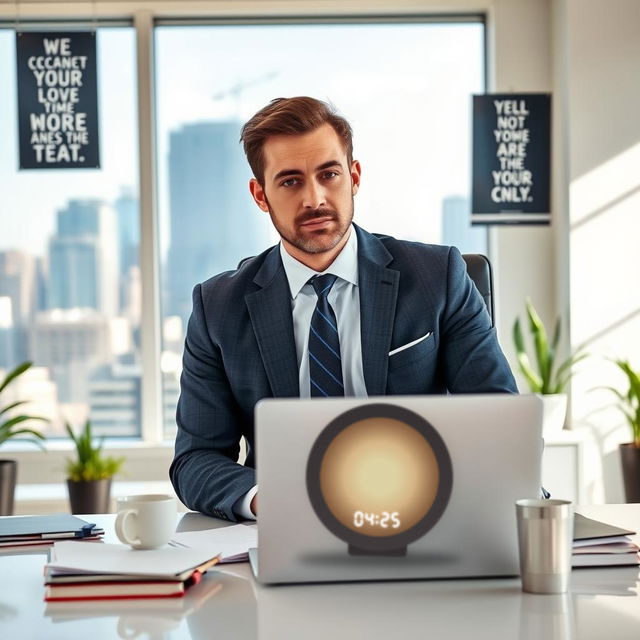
4:25
